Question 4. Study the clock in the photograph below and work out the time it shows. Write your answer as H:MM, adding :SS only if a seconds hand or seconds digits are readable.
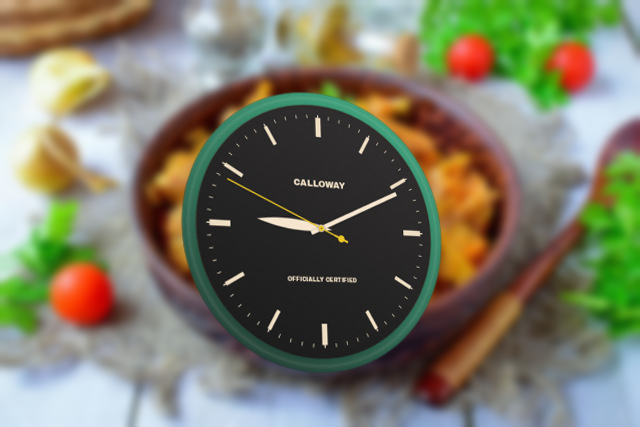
9:10:49
